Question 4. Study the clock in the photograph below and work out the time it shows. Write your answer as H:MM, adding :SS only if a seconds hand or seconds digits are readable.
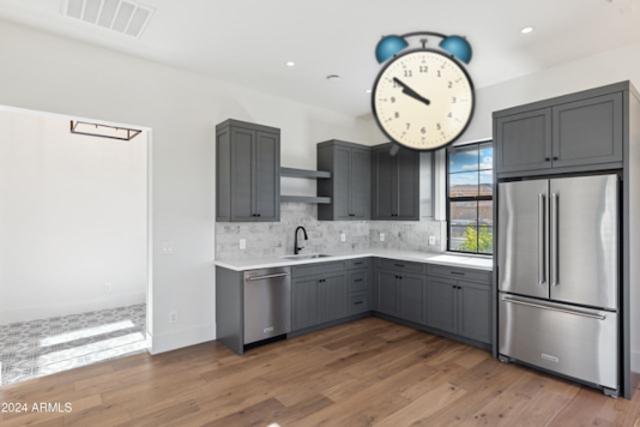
9:51
